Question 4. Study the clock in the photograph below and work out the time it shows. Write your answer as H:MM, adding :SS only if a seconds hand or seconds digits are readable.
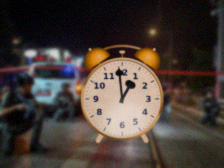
12:59
